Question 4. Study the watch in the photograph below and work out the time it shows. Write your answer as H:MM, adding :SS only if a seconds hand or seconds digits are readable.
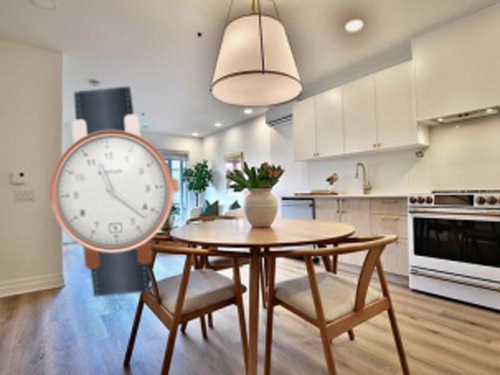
11:22
